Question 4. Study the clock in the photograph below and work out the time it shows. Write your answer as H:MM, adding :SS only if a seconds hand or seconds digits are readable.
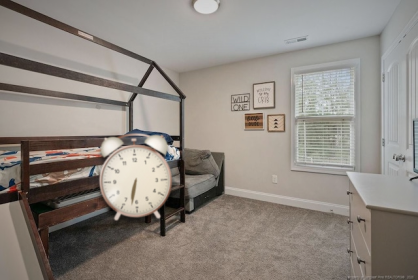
6:32
